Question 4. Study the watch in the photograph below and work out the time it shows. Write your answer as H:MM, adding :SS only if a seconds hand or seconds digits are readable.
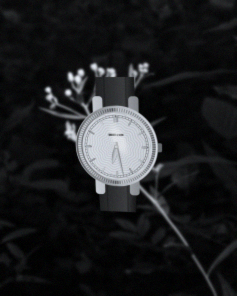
6:28
